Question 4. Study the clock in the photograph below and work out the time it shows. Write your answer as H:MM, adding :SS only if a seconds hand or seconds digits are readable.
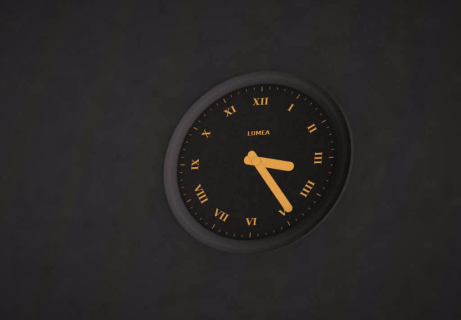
3:24
